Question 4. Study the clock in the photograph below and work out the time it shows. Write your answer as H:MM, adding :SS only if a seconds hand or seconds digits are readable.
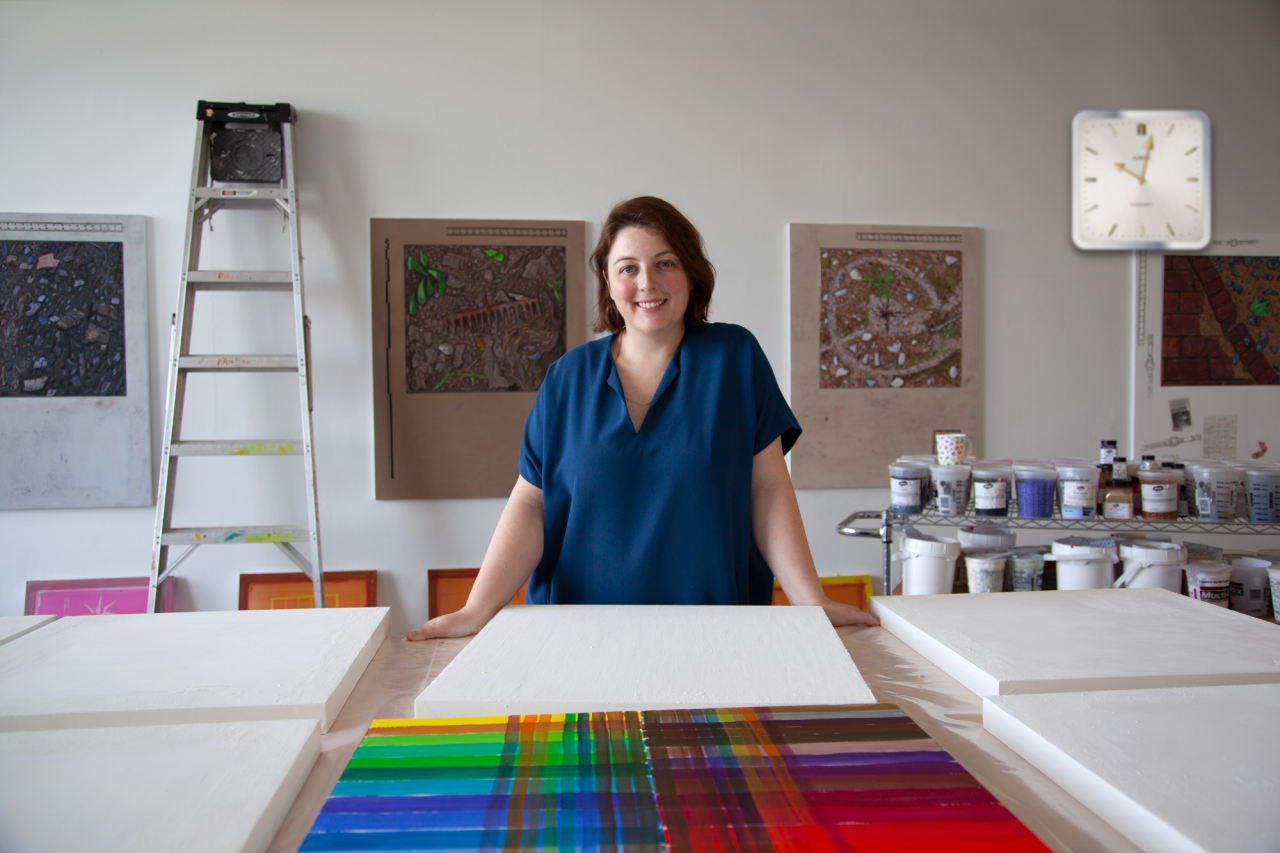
10:02
